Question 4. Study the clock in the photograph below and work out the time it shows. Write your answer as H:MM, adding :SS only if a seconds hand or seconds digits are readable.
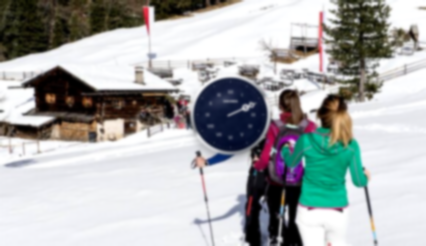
2:11
